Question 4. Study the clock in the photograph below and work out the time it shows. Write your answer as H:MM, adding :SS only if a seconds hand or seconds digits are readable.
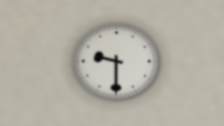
9:30
